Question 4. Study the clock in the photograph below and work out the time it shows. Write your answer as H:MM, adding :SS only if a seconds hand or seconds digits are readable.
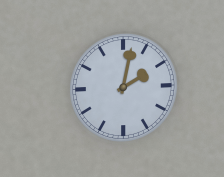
2:02
